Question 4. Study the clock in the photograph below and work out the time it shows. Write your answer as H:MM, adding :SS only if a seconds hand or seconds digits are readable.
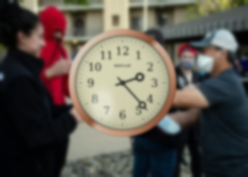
2:23
